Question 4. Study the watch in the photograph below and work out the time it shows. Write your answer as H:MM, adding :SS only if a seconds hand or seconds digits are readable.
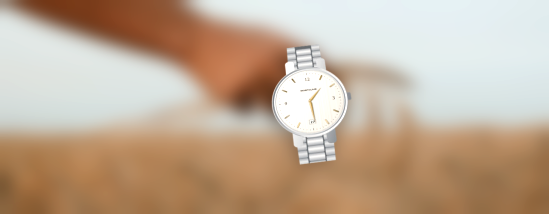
1:29
